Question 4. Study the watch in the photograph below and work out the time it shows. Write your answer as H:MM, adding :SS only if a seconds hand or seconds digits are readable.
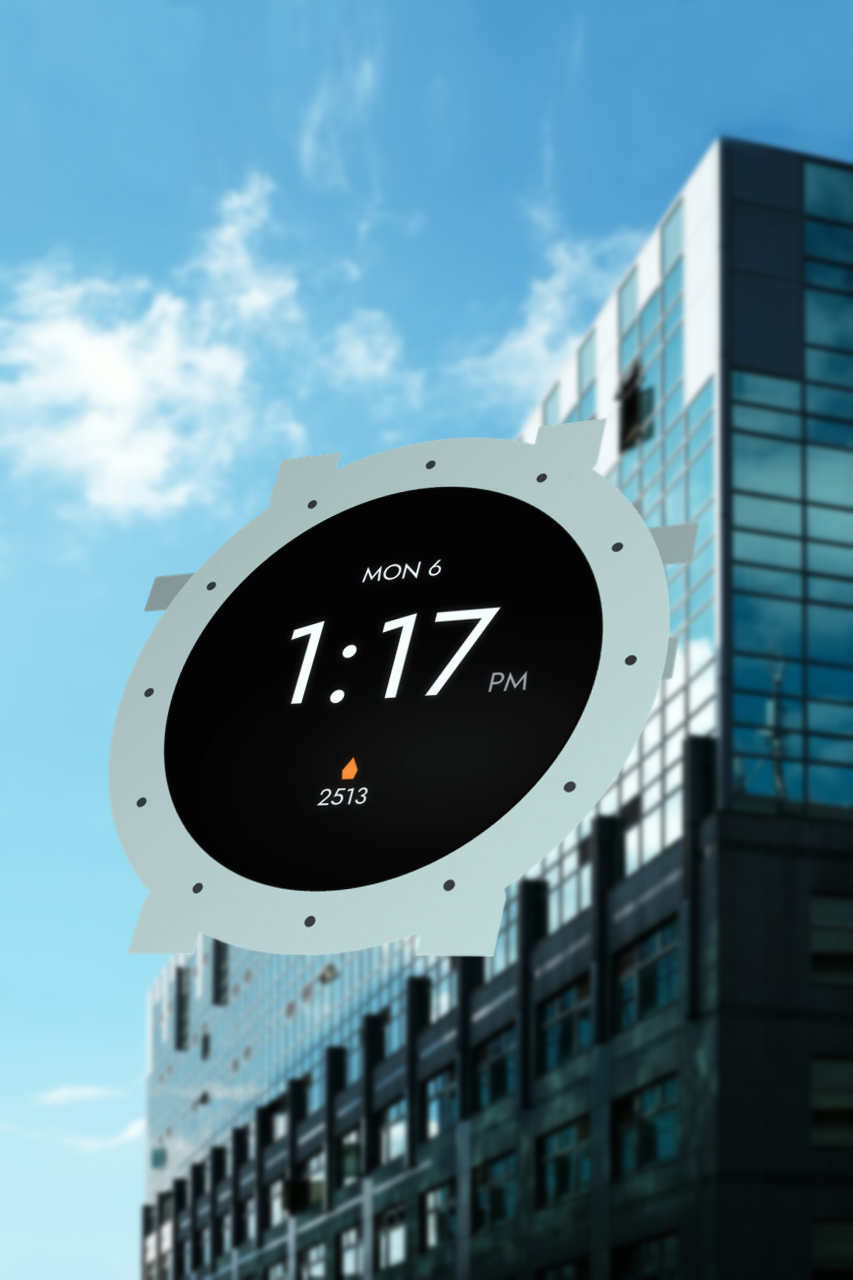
1:17
